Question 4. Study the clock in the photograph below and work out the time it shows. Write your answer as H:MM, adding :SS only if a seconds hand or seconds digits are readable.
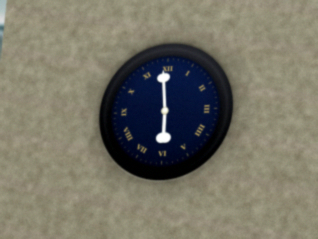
5:59
